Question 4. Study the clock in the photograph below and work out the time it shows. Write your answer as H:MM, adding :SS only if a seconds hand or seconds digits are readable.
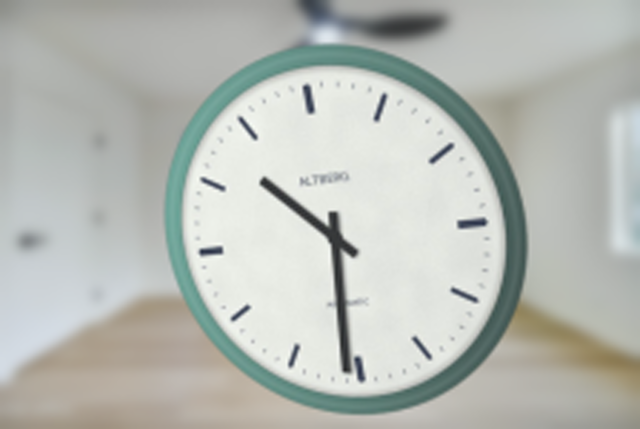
10:31
